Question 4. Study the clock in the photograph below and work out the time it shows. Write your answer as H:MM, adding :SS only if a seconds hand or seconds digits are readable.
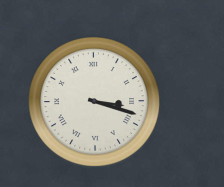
3:18
